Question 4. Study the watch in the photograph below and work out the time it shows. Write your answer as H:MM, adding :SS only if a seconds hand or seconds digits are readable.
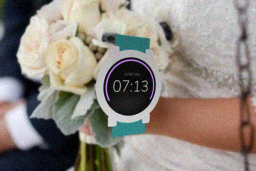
7:13
